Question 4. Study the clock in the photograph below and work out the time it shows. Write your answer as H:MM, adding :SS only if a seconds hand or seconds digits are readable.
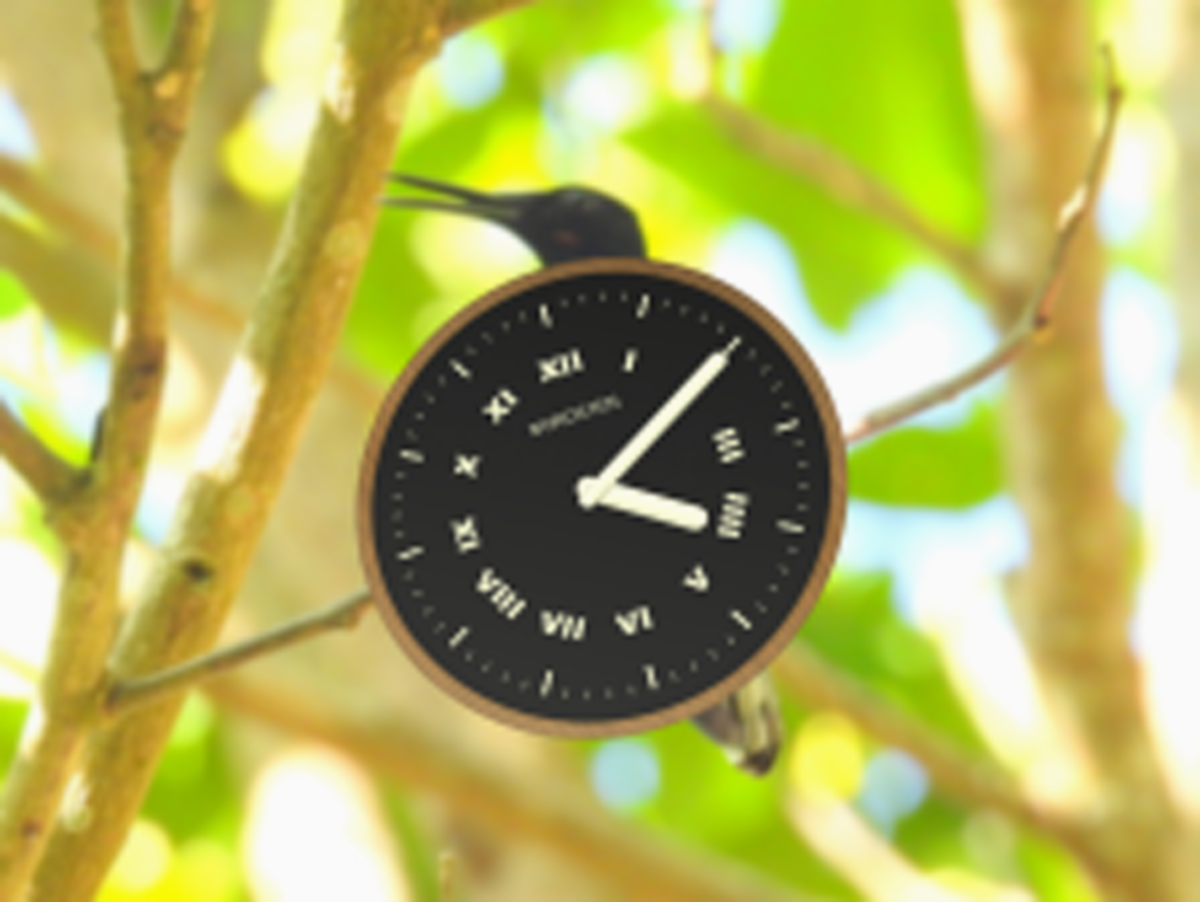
4:10
